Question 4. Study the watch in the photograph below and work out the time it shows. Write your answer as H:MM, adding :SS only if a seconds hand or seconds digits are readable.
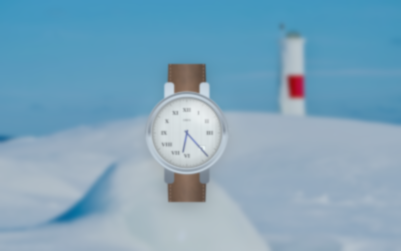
6:23
